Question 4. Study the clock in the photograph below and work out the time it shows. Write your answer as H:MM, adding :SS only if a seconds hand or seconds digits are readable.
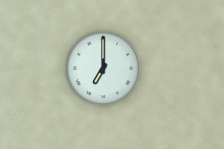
7:00
